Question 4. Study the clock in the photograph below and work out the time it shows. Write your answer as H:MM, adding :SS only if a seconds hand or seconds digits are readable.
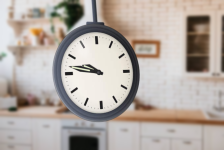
9:47
